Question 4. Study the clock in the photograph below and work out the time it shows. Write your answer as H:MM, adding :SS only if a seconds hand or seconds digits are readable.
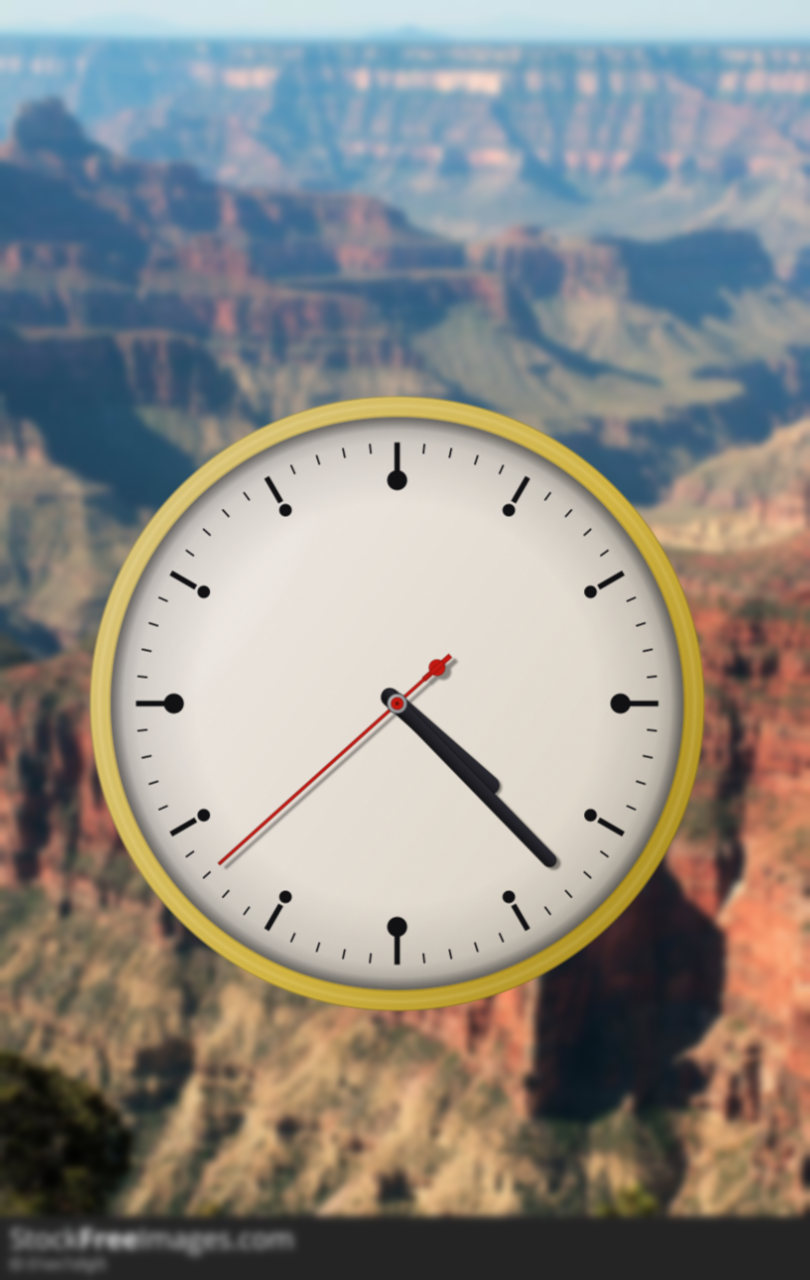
4:22:38
